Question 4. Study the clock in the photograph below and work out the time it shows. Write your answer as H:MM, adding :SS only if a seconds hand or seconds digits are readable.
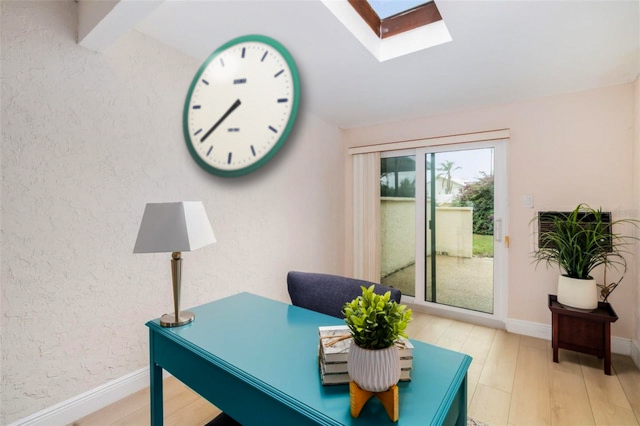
7:38
